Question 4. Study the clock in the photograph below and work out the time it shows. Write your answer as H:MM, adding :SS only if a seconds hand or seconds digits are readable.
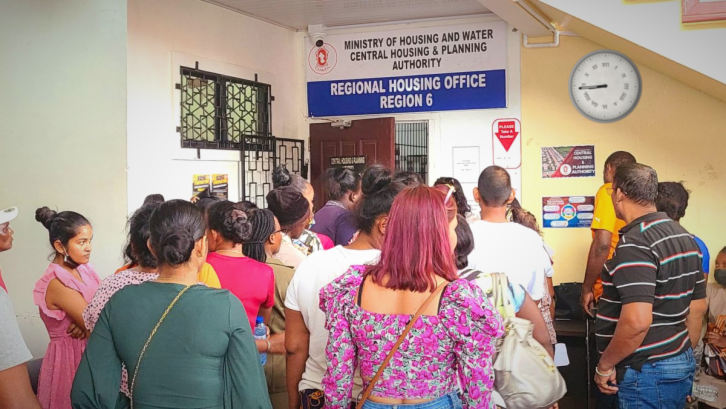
8:44
